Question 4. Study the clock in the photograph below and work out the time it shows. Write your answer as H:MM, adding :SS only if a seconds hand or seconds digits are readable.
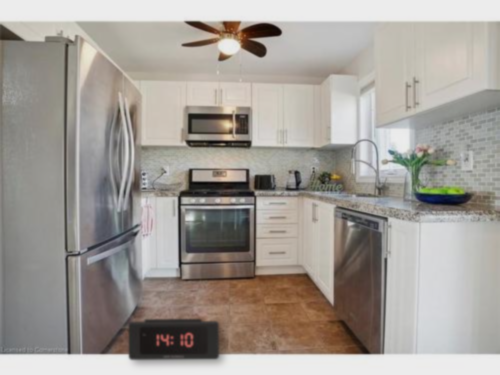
14:10
